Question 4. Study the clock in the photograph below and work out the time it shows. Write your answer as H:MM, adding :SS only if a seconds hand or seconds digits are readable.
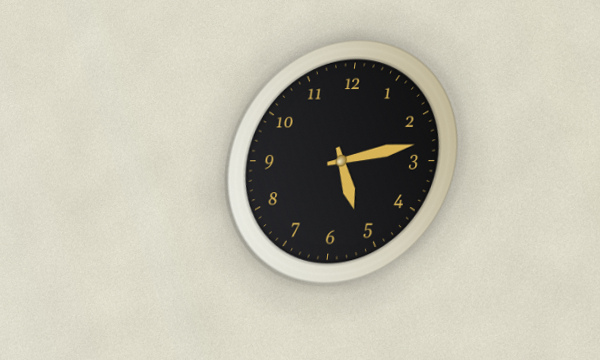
5:13
